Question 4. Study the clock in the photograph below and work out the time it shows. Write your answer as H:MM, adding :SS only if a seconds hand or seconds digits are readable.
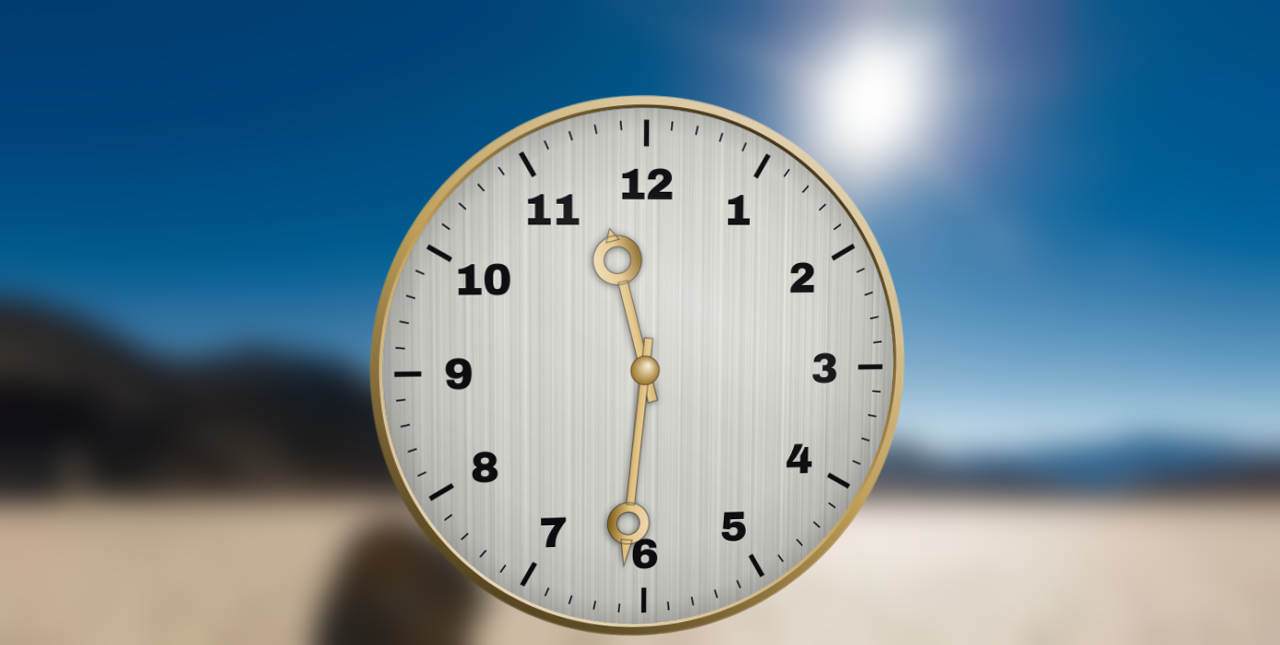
11:31
